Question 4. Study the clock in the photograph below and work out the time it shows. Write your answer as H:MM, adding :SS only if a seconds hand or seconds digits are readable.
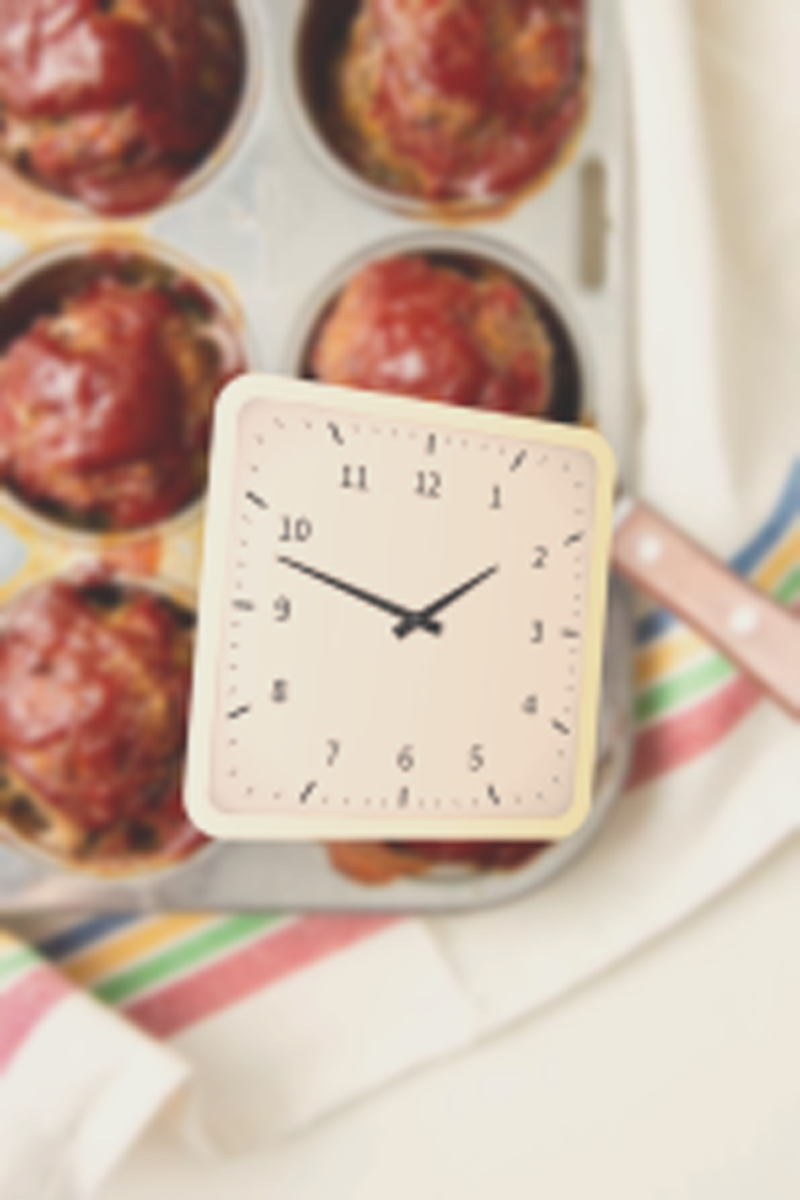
1:48
